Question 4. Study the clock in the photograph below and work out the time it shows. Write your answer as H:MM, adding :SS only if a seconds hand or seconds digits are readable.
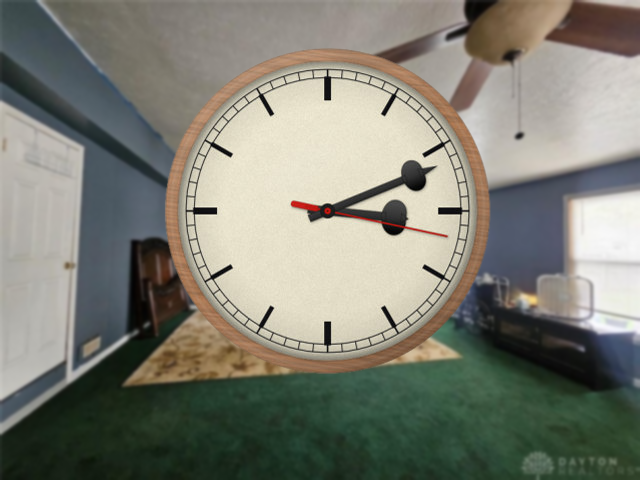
3:11:17
